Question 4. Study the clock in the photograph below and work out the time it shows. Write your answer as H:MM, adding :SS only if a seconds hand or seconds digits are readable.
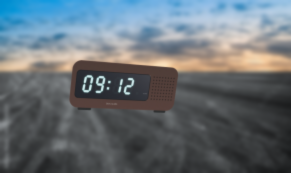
9:12
